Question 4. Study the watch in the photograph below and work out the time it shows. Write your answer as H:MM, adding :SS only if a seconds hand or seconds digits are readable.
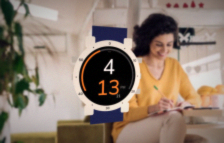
4:13
